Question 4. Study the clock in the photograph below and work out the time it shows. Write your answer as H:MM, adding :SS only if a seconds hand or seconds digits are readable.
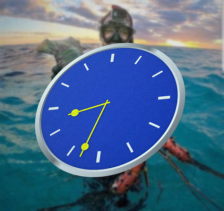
8:33
